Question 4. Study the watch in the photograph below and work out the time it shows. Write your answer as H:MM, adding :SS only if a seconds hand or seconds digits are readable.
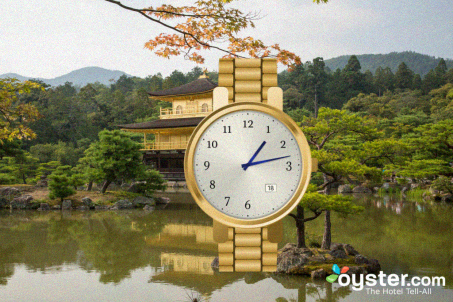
1:13
